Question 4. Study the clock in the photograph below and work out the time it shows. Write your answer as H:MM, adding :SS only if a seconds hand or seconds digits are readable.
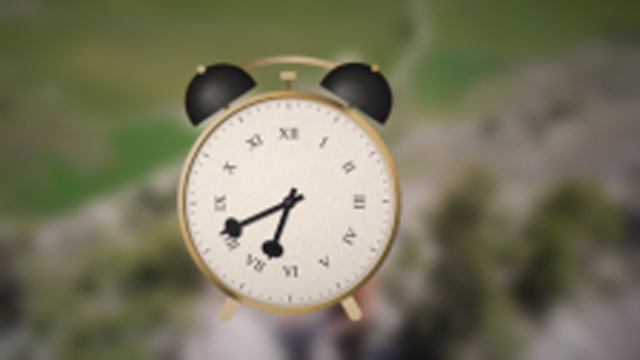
6:41
